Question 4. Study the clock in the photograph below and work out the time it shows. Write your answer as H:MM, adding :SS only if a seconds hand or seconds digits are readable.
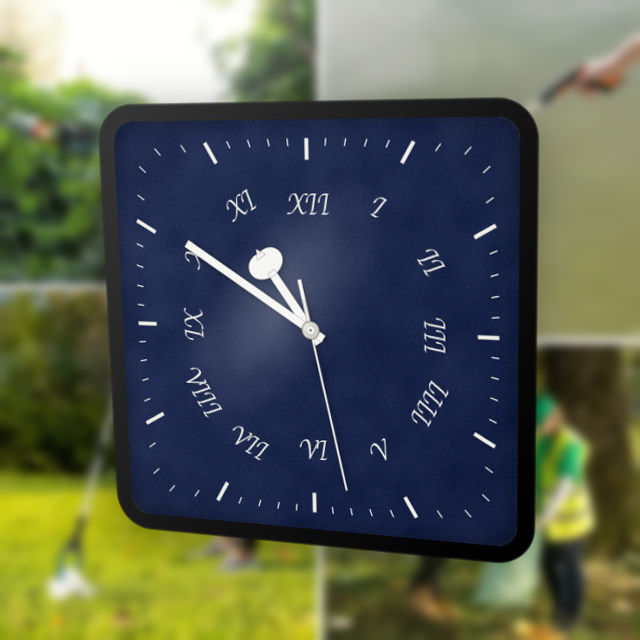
10:50:28
